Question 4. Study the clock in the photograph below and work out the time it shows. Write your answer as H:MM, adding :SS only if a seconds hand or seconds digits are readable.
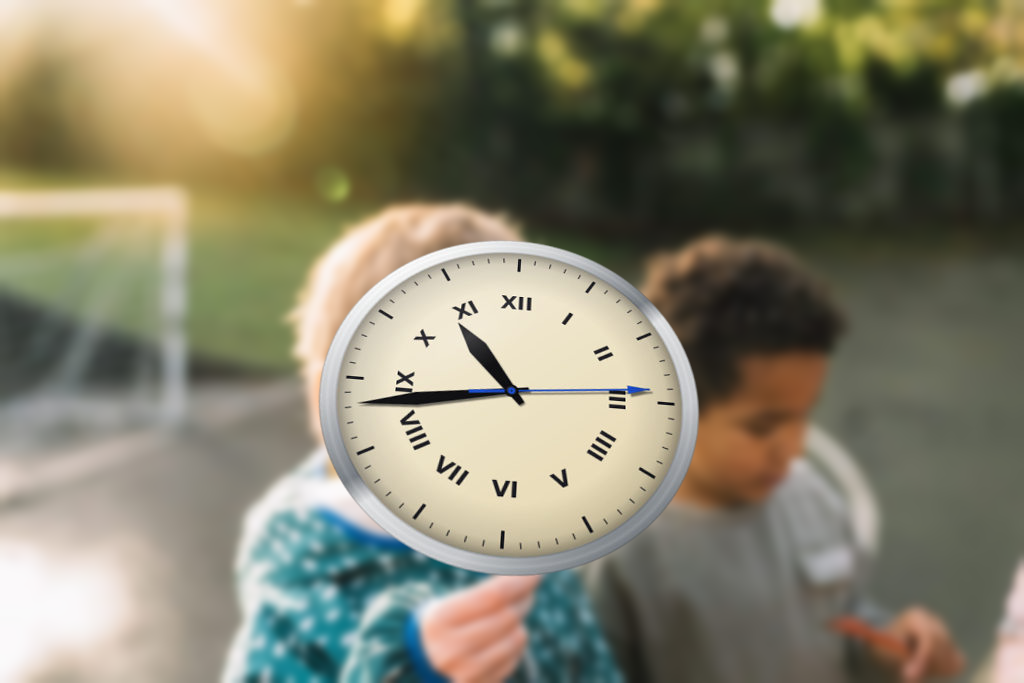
10:43:14
